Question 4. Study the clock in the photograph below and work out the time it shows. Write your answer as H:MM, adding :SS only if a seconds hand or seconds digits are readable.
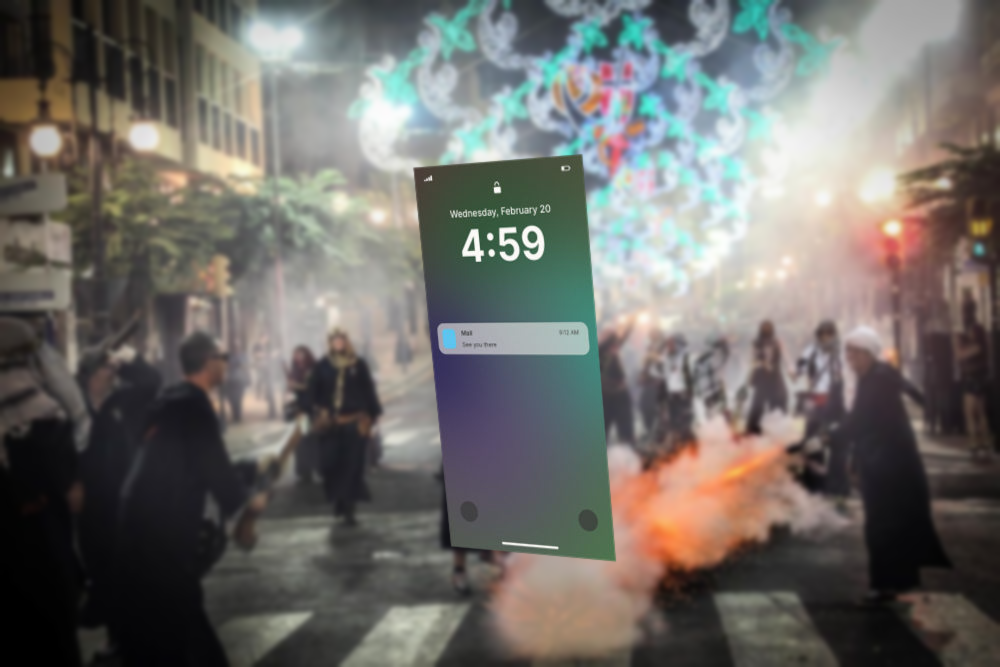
4:59
